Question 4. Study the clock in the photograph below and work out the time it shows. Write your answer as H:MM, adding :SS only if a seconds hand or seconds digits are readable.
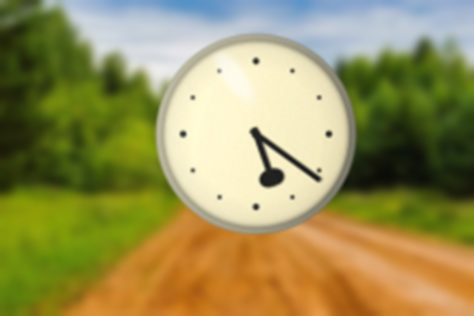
5:21
